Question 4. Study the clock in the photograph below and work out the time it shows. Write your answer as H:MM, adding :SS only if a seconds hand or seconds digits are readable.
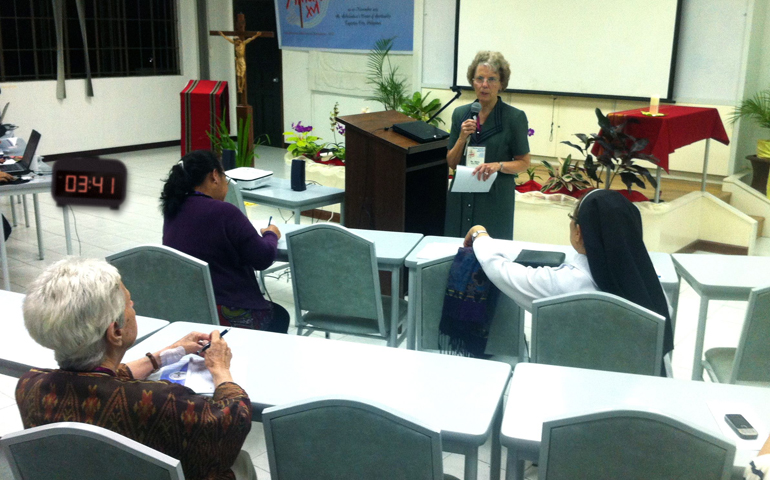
3:41
